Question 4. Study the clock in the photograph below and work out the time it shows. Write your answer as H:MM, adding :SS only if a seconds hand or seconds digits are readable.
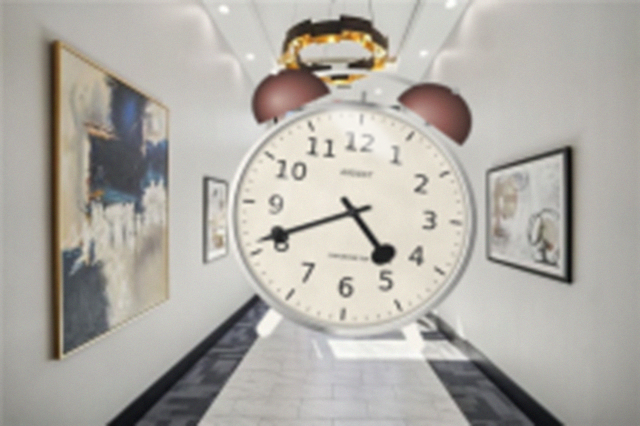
4:41
